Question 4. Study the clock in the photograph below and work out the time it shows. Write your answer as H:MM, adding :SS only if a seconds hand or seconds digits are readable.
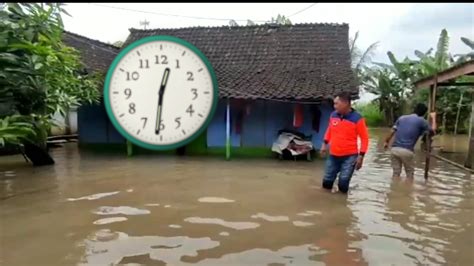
12:31
